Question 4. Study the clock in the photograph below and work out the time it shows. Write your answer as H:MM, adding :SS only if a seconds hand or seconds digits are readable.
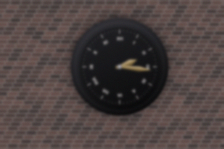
2:16
